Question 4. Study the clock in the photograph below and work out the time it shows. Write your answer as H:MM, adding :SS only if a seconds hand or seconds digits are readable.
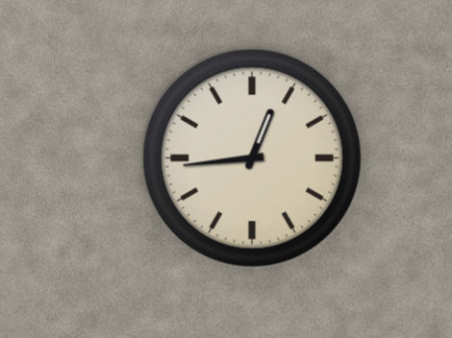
12:44
